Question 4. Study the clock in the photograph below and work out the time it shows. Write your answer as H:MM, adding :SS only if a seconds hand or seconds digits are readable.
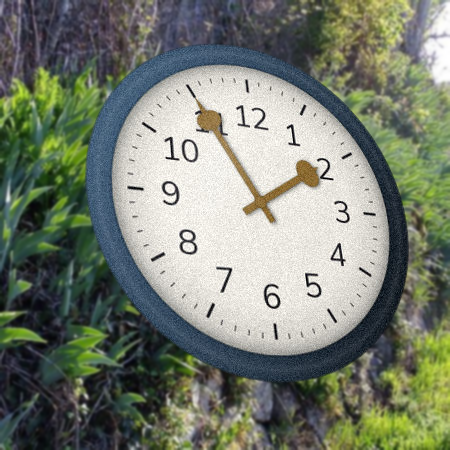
1:55
